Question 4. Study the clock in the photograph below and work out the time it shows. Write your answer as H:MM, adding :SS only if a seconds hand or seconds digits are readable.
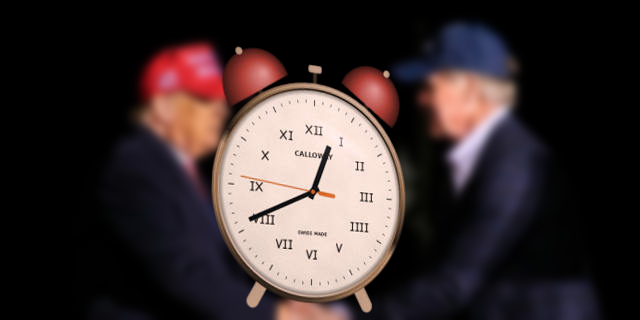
12:40:46
